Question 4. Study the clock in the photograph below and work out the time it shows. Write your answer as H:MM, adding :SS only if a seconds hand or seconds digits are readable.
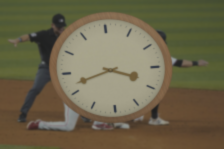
3:42
